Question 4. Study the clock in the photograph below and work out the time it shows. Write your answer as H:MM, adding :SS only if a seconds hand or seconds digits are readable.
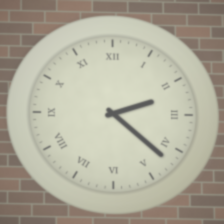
2:22
